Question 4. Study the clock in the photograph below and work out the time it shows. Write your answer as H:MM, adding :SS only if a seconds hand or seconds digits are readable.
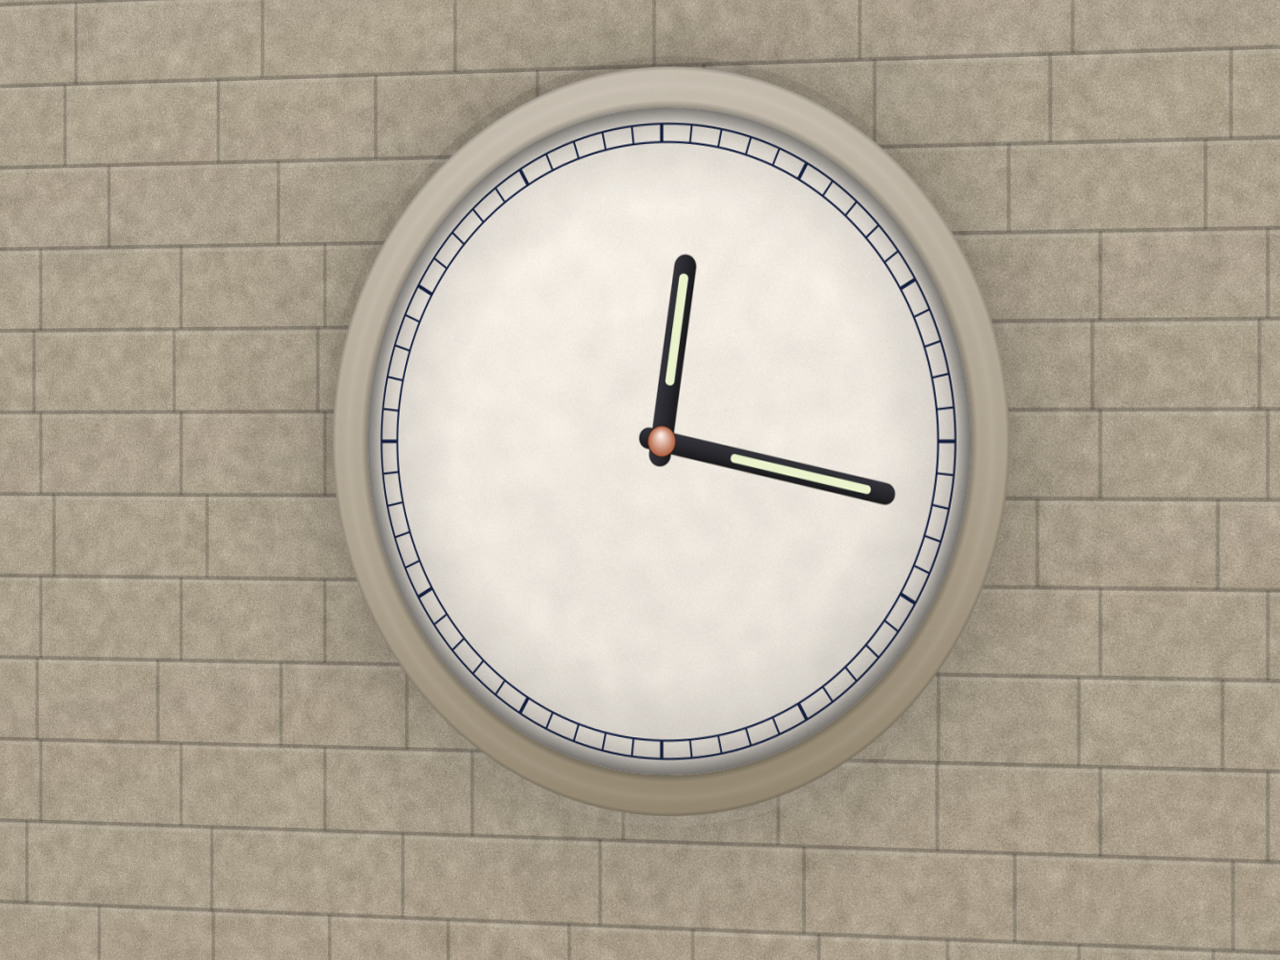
12:17
